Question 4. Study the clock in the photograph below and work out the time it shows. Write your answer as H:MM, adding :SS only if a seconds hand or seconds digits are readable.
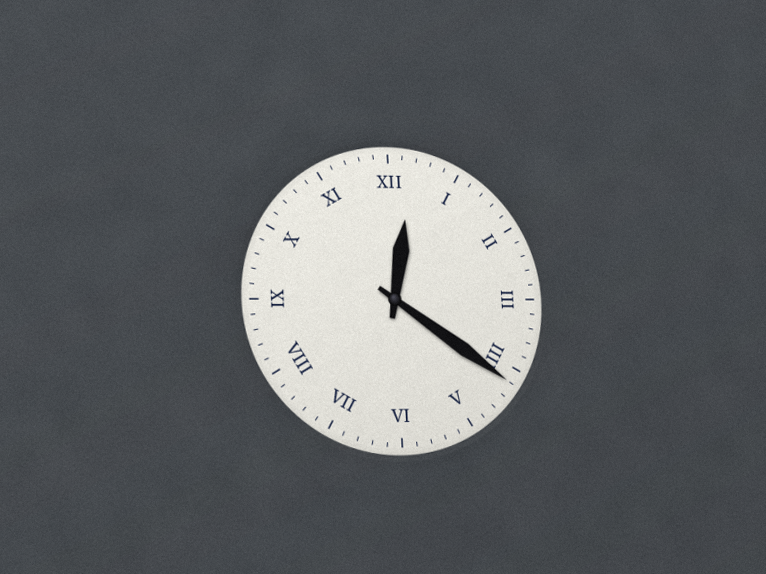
12:21
